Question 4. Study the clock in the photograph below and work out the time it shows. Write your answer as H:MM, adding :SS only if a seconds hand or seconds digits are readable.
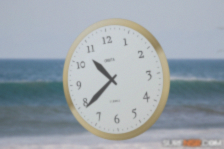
10:39
